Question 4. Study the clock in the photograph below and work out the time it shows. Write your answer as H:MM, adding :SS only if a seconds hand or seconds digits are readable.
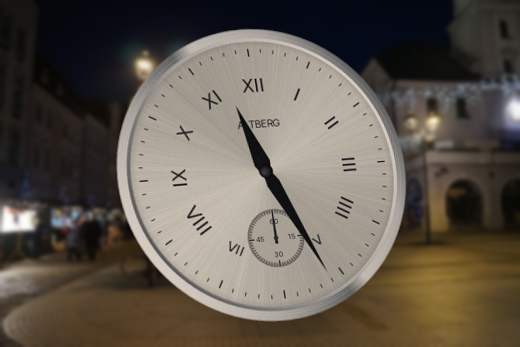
11:26
